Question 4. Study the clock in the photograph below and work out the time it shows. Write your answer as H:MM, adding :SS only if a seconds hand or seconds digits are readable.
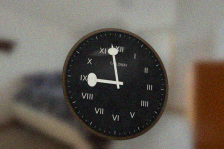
8:58
